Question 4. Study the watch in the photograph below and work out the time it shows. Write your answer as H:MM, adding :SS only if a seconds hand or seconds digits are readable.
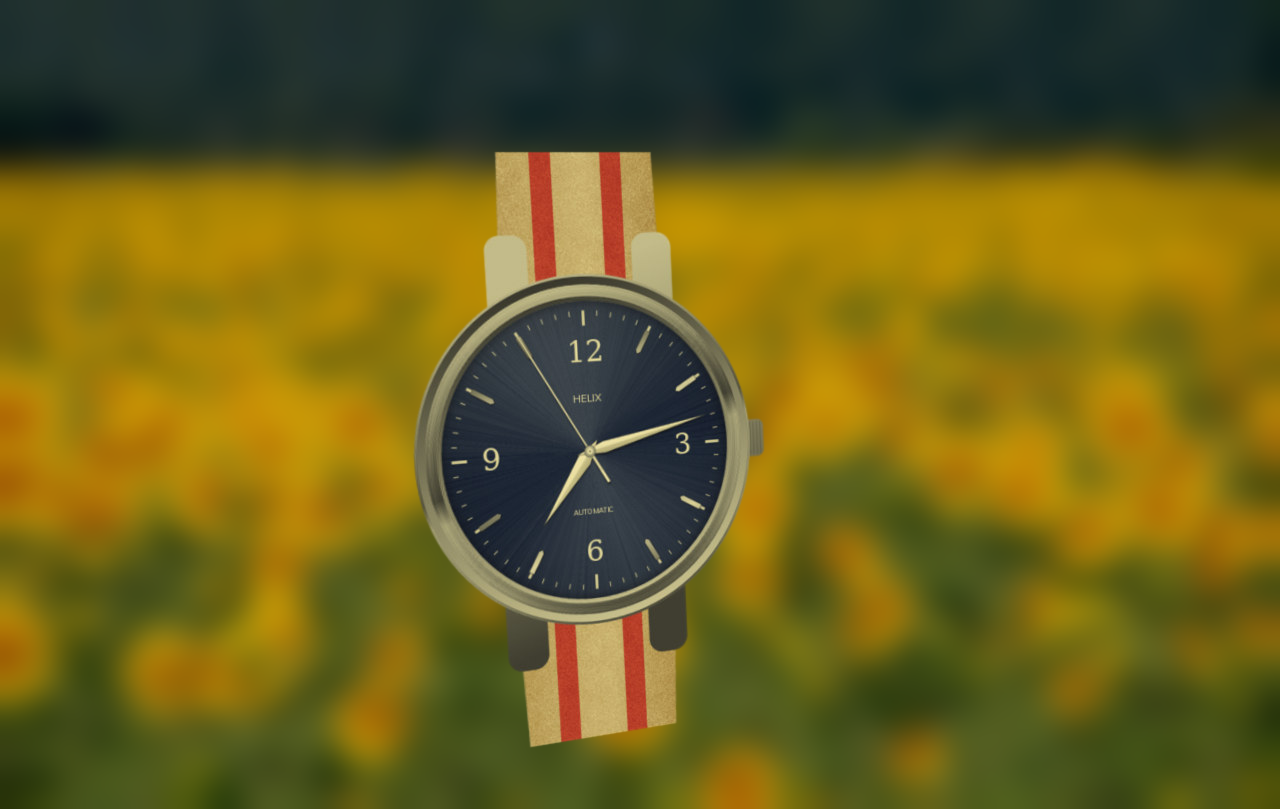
7:12:55
